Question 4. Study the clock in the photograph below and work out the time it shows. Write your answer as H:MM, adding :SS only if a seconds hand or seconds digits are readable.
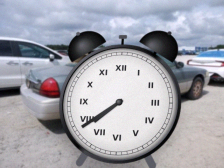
7:39
